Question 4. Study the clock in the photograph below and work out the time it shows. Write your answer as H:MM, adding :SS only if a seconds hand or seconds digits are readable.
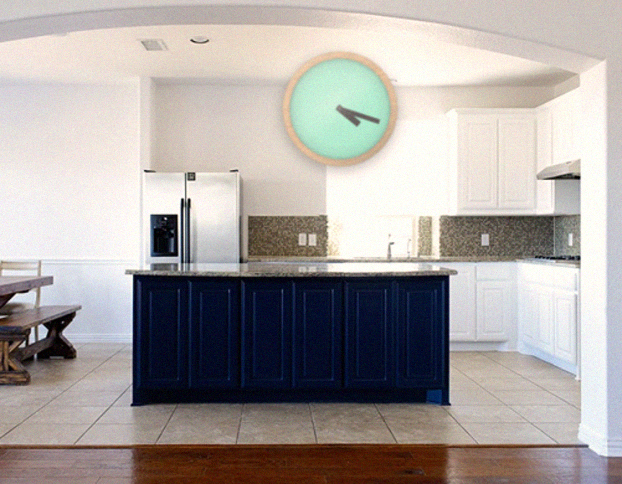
4:18
